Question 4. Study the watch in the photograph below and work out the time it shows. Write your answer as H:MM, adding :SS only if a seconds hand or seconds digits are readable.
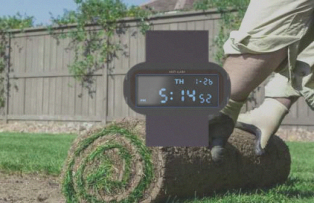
5:14:52
